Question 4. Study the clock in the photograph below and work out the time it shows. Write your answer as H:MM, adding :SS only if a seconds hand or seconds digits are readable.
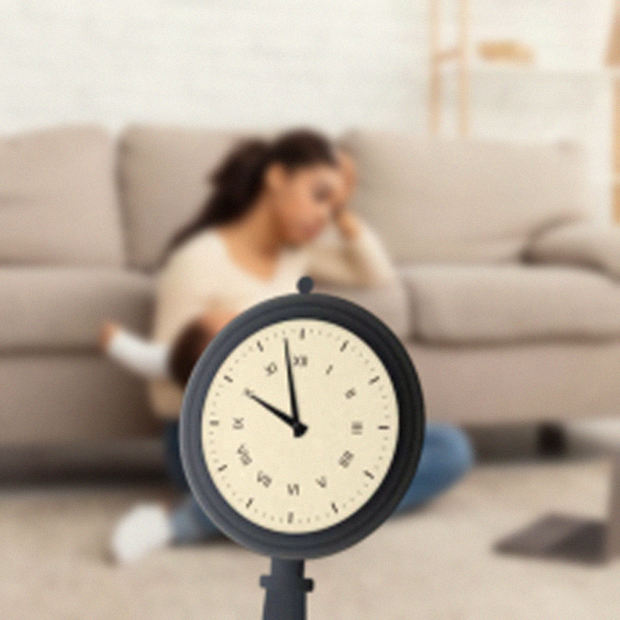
9:58
